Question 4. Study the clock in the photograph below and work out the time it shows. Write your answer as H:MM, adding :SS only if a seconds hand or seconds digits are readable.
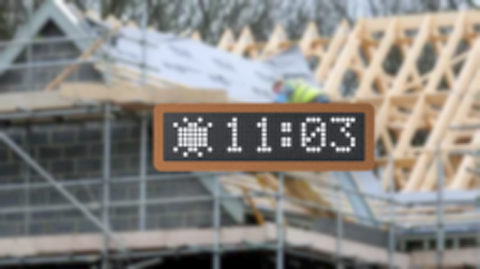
11:03
